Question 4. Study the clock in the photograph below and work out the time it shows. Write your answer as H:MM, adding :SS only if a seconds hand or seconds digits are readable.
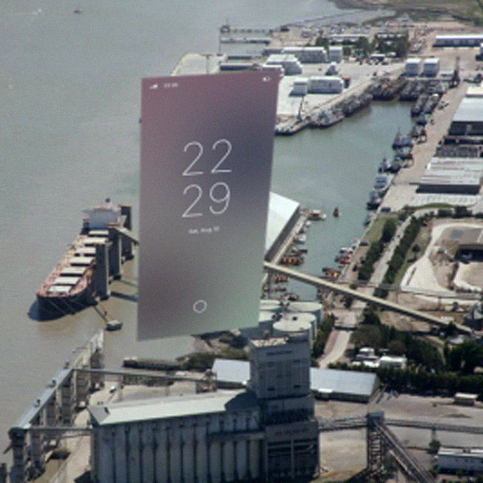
22:29
